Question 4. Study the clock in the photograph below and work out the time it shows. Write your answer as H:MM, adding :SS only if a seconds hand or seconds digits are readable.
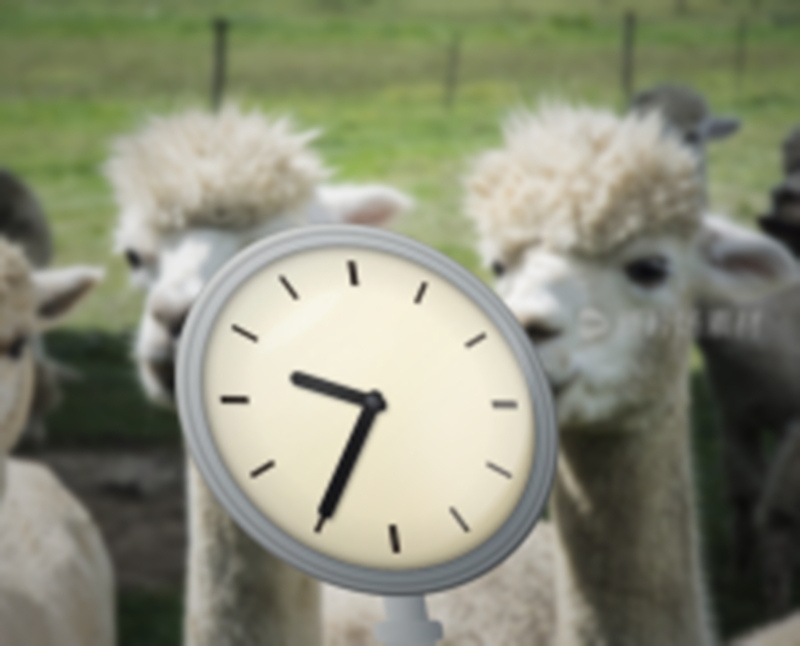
9:35
